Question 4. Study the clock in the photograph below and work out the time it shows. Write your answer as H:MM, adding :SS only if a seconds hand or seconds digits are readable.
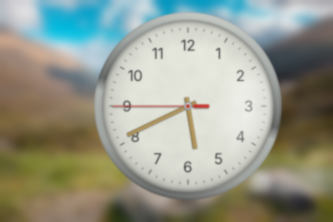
5:40:45
